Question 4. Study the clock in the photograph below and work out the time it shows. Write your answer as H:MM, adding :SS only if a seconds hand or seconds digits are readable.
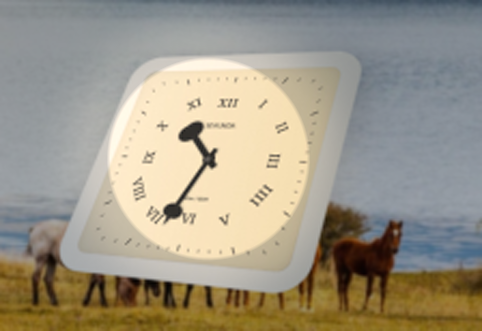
10:33
